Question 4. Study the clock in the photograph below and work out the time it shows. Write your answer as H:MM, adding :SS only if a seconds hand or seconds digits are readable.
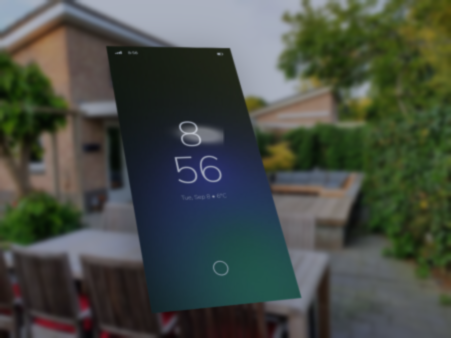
8:56
